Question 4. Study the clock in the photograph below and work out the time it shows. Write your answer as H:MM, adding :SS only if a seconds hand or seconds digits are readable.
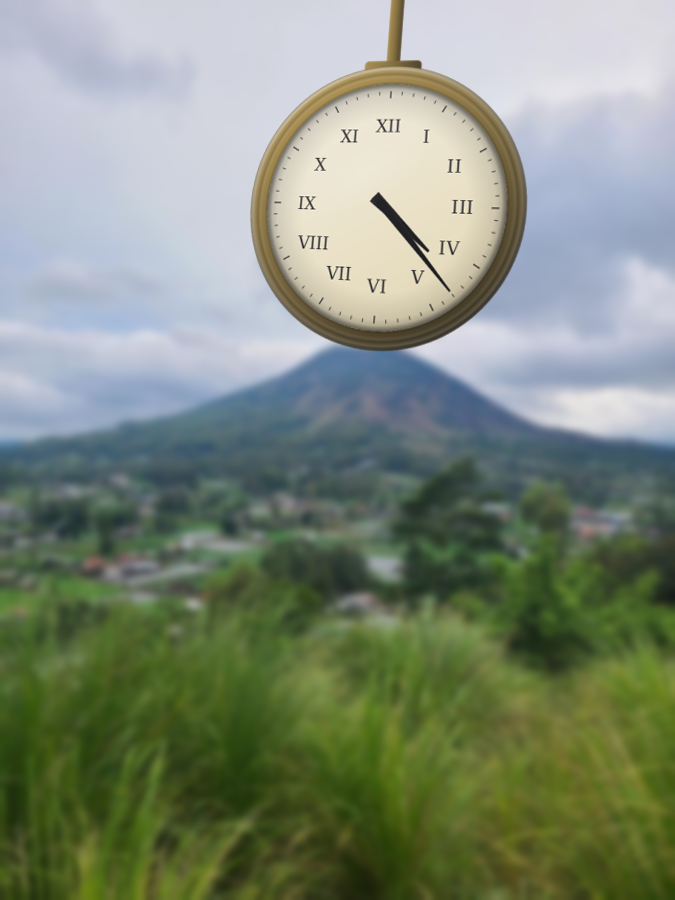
4:23
